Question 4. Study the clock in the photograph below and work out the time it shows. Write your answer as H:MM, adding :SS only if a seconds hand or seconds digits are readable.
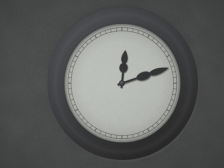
12:12
